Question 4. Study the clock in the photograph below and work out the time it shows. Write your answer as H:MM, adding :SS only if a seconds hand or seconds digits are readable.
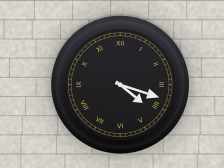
4:18
